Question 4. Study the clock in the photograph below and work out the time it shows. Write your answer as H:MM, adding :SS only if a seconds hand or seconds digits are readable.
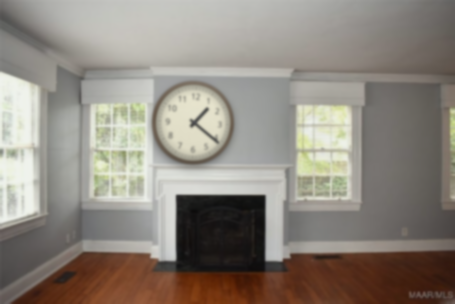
1:21
